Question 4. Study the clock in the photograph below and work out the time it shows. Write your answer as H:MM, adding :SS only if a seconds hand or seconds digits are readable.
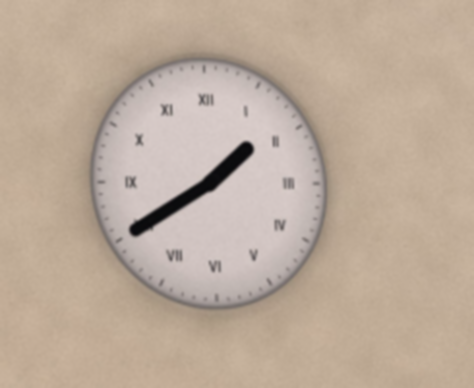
1:40
